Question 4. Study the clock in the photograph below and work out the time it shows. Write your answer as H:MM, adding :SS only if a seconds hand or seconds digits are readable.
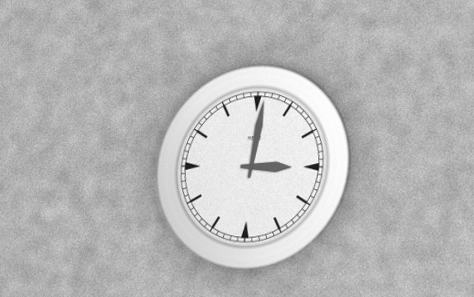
3:01
